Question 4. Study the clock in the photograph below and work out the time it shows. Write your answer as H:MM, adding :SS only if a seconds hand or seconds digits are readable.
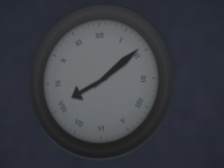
8:09
